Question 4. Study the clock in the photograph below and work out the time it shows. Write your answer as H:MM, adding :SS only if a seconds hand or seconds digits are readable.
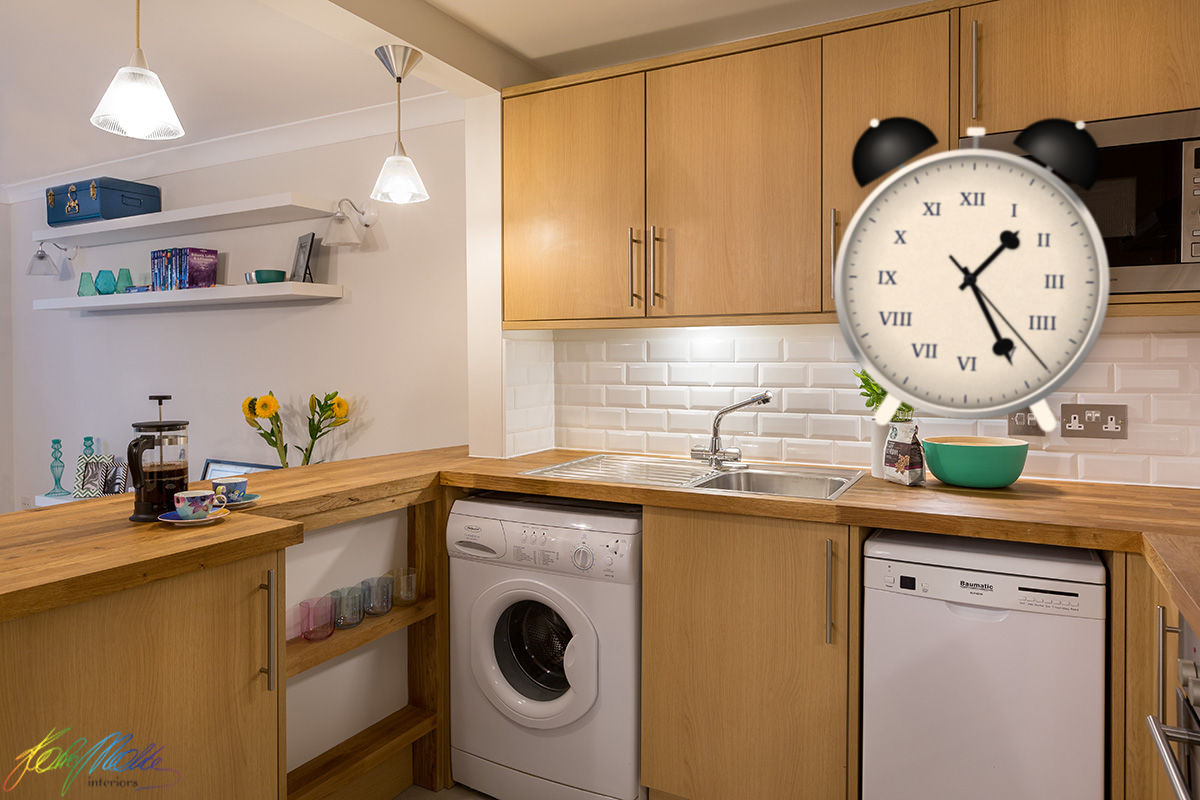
1:25:23
